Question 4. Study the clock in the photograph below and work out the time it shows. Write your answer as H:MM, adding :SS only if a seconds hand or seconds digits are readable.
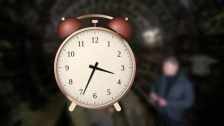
3:34
